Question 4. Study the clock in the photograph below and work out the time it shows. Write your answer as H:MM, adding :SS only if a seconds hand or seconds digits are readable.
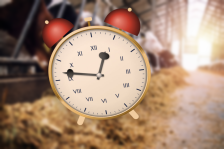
12:47
